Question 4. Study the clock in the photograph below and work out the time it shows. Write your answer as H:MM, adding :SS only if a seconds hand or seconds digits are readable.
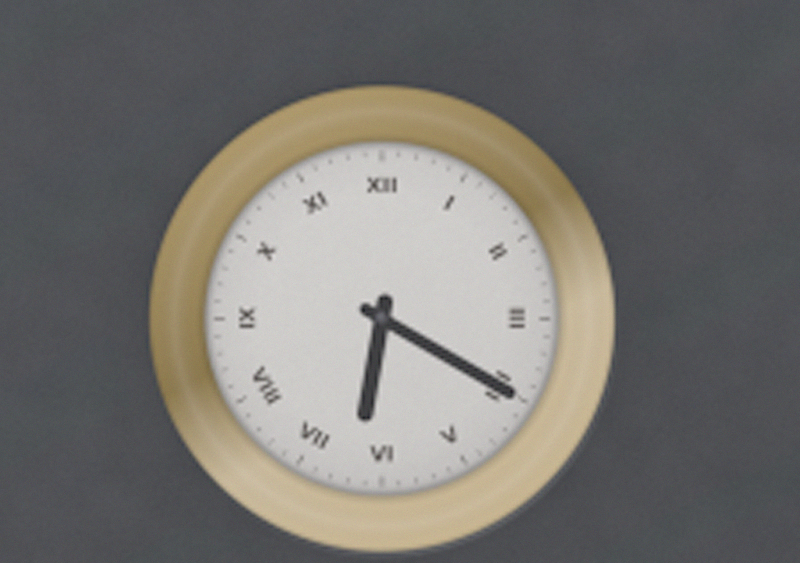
6:20
